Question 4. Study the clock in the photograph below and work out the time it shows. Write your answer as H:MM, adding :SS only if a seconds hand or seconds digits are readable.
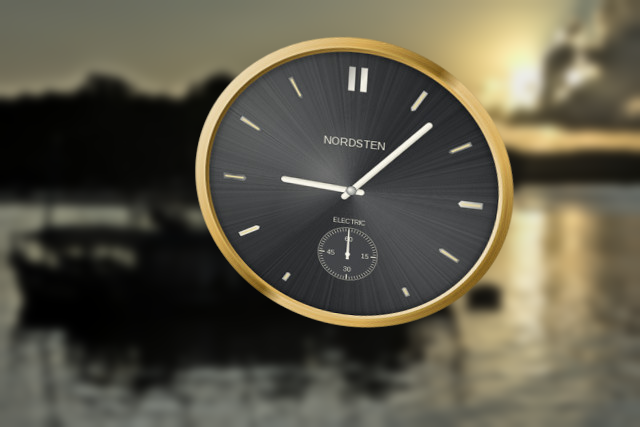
9:07
